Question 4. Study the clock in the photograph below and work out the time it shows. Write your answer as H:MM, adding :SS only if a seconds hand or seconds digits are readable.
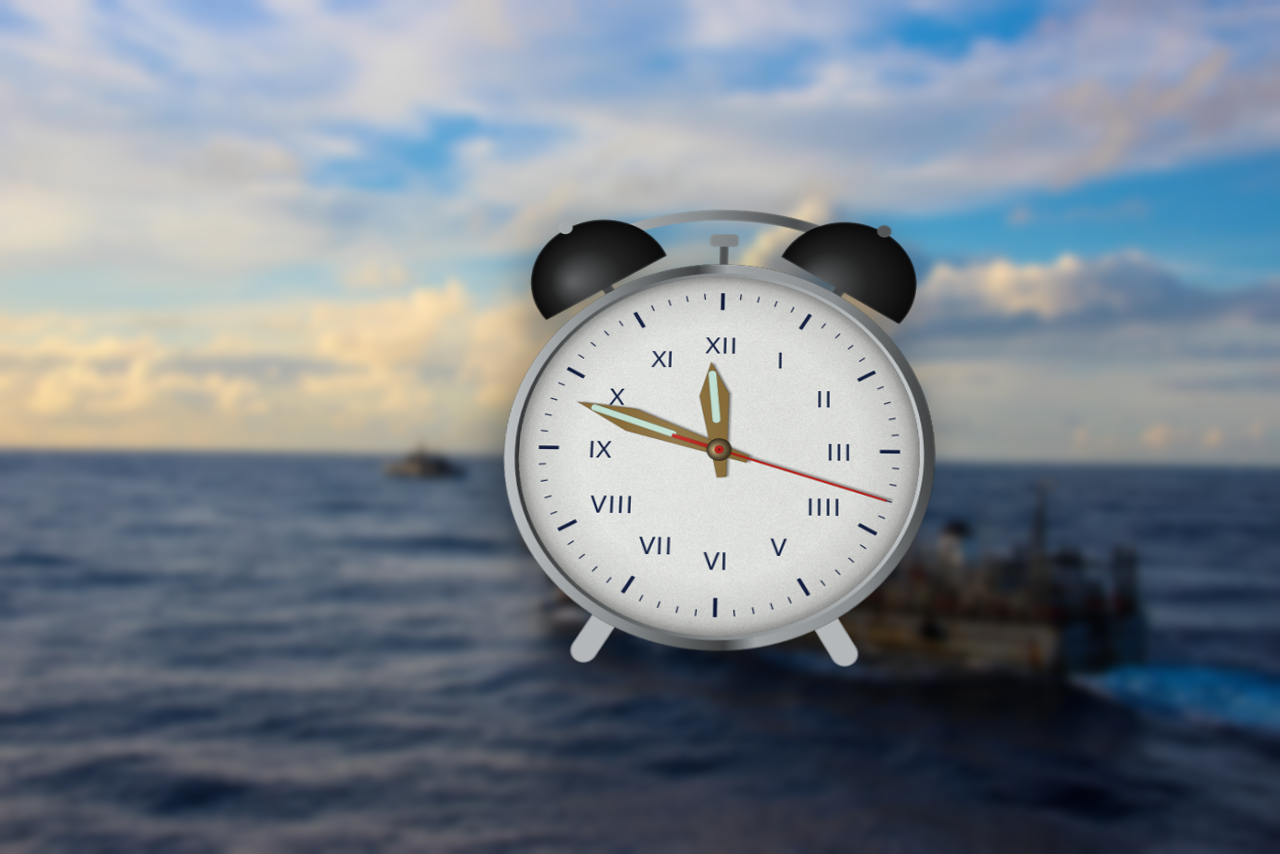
11:48:18
